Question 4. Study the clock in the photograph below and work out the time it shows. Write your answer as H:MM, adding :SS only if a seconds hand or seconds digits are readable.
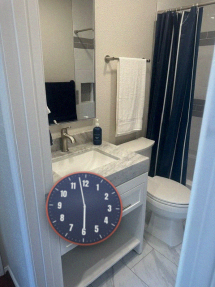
5:58
